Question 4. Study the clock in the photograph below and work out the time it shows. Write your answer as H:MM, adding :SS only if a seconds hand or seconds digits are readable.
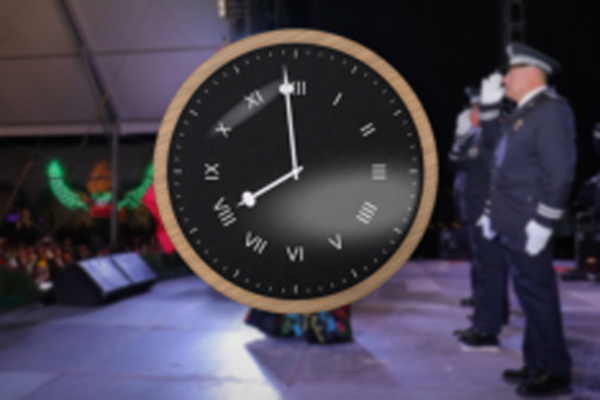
7:59
